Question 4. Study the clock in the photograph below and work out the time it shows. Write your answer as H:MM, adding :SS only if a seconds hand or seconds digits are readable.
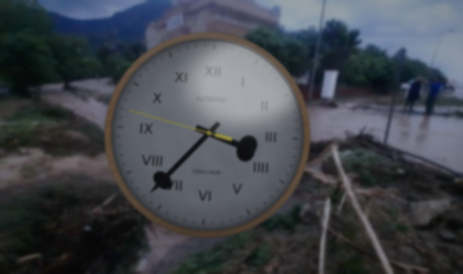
3:36:47
